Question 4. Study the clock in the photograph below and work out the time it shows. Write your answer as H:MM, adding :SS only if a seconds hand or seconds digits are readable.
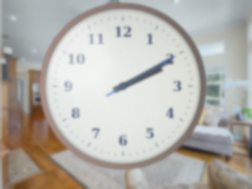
2:10:10
